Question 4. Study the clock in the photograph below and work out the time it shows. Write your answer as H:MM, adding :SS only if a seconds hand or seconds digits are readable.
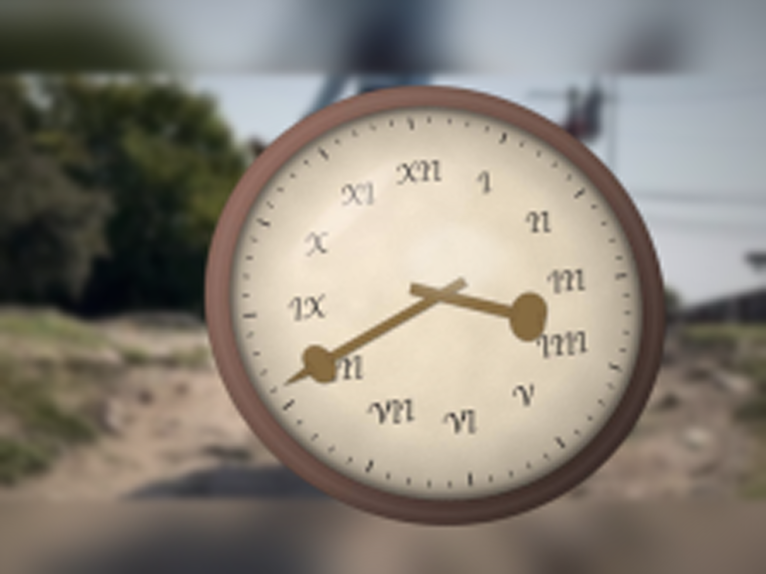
3:41
